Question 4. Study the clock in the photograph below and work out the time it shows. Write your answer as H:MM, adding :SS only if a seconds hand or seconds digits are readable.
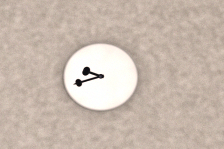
9:42
